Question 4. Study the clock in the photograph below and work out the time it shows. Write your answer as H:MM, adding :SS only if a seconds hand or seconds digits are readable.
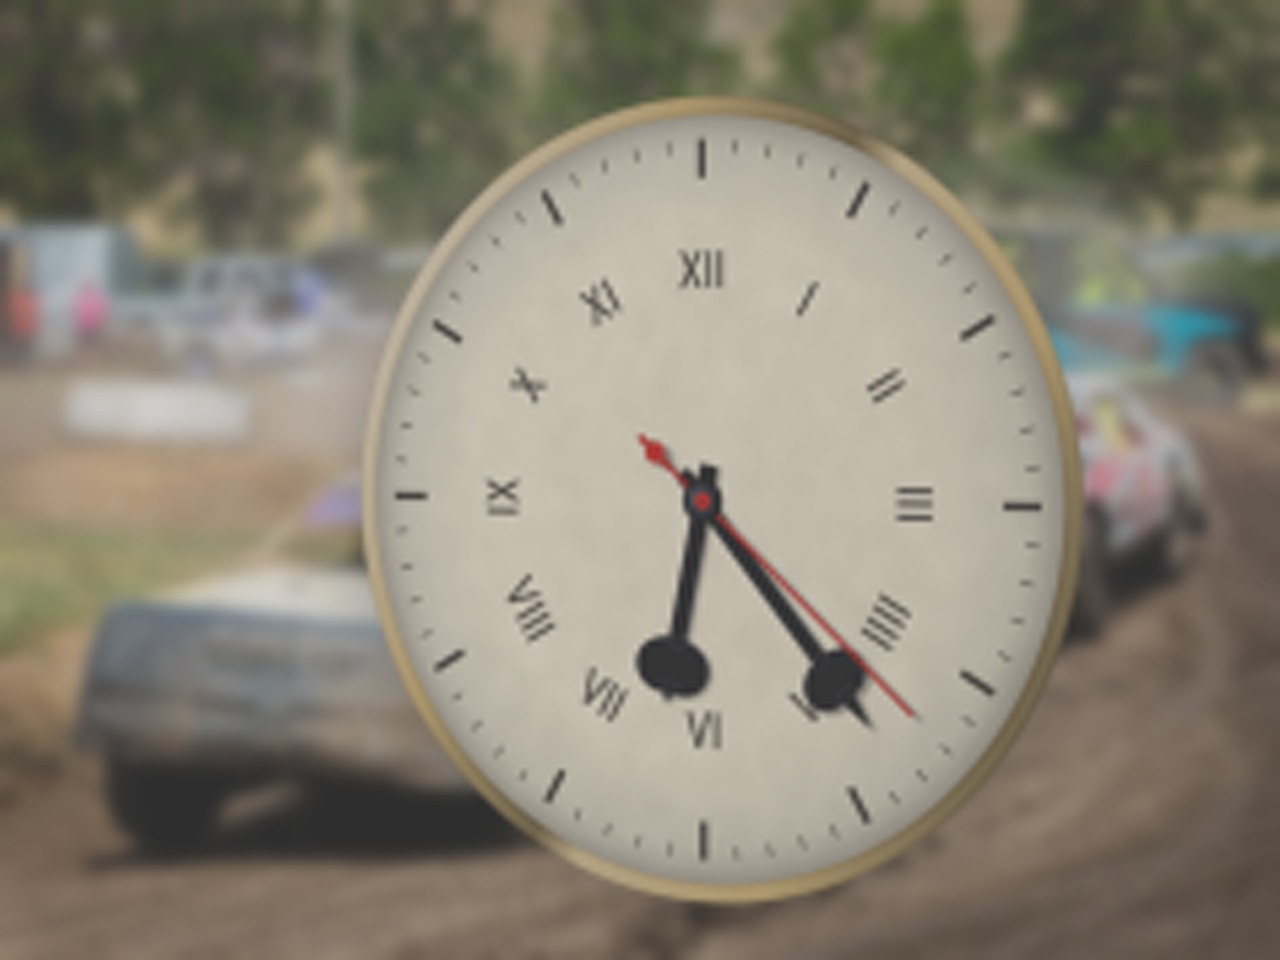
6:23:22
